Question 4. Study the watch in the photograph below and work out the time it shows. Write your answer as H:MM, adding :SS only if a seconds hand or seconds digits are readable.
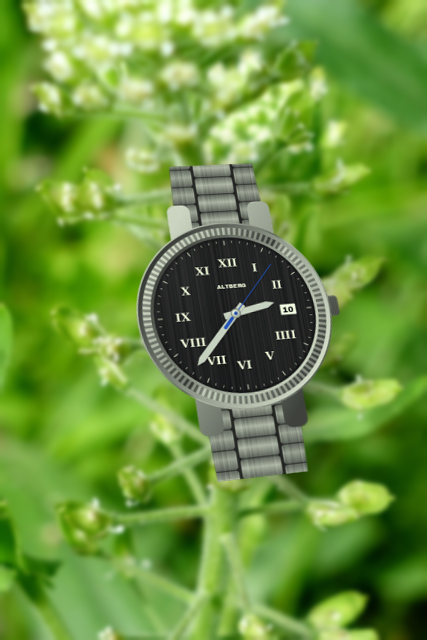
2:37:07
